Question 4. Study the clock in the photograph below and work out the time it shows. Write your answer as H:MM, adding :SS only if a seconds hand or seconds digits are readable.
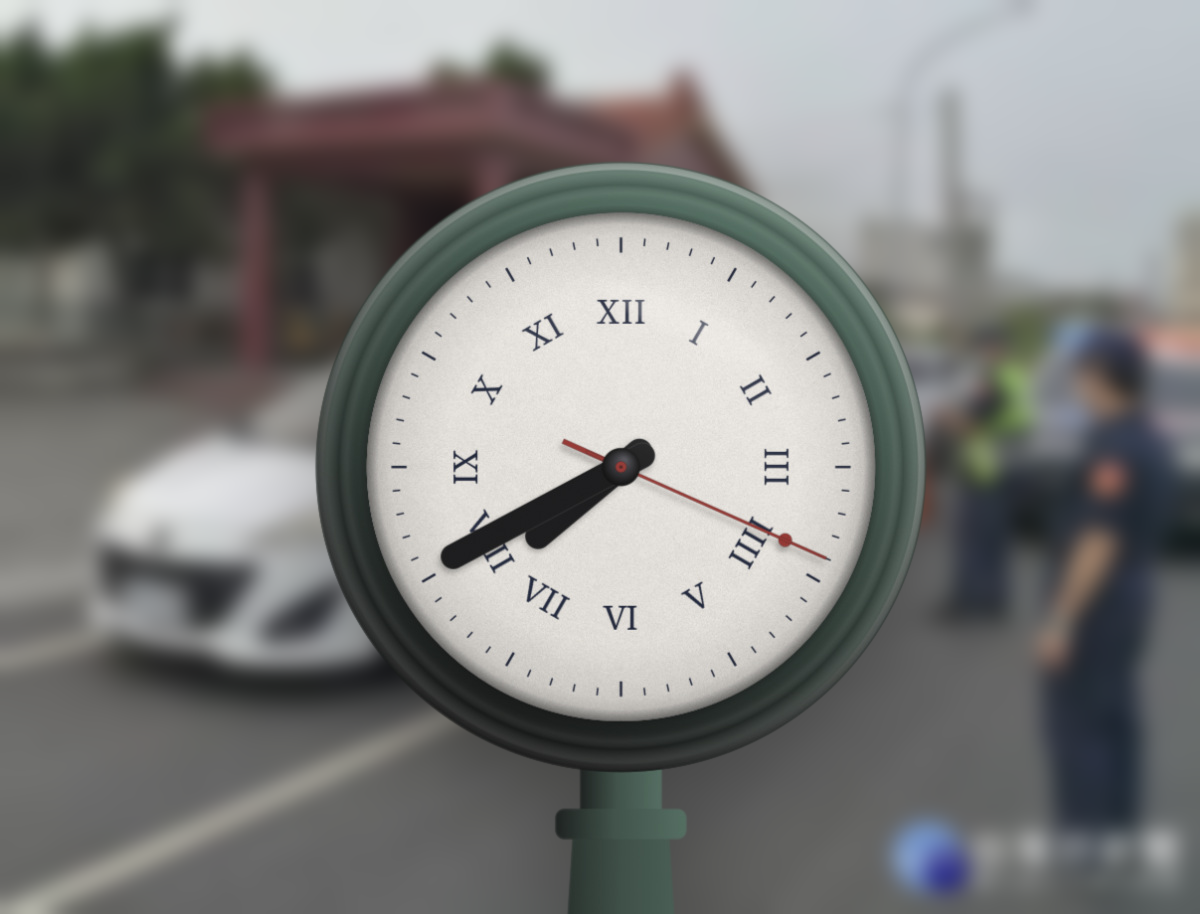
7:40:19
